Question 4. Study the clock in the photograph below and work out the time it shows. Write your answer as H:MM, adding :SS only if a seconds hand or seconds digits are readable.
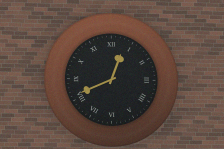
12:41
